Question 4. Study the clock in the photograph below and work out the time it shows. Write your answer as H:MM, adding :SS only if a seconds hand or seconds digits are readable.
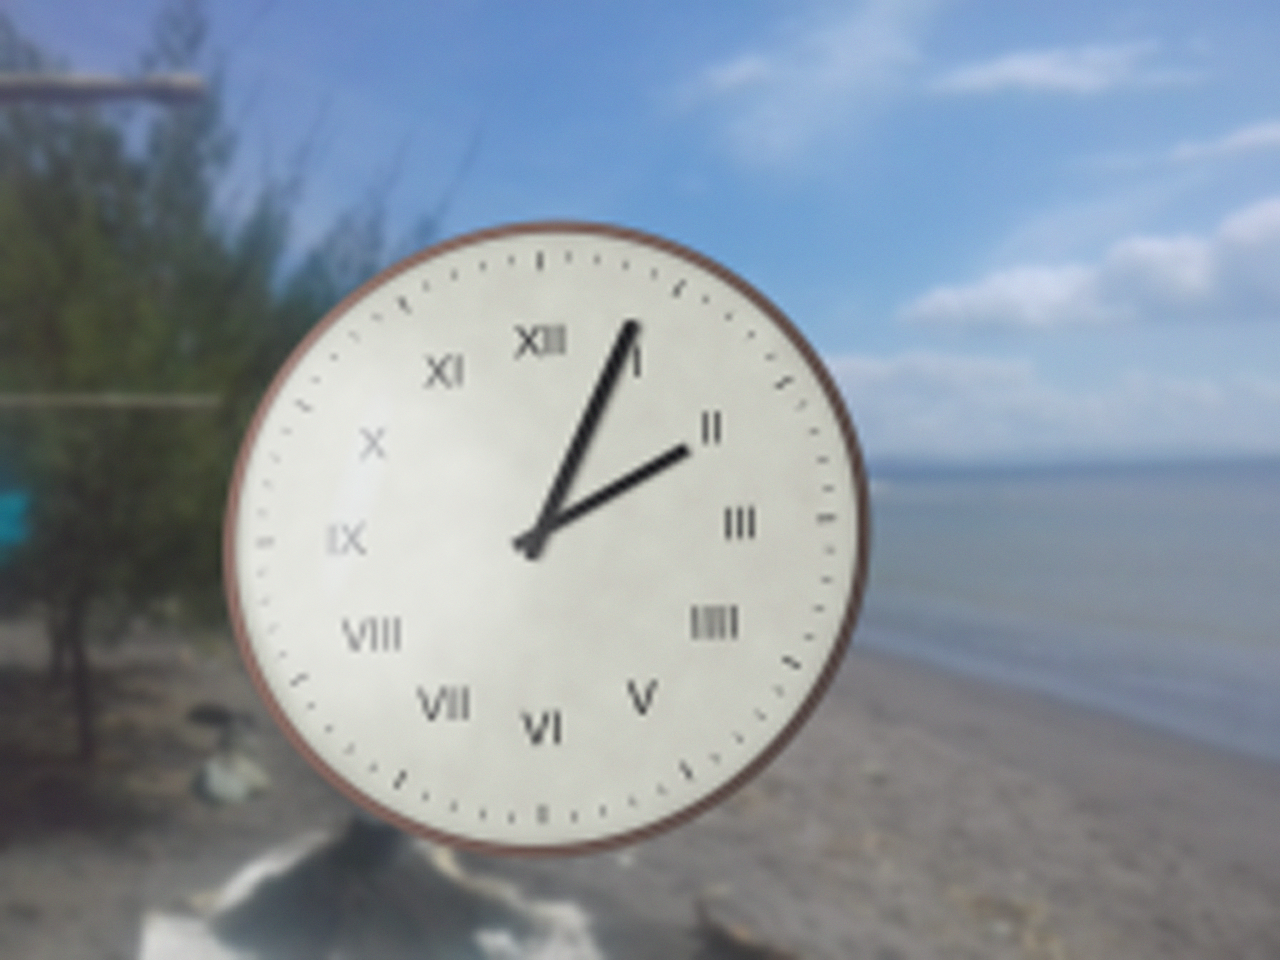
2:04
